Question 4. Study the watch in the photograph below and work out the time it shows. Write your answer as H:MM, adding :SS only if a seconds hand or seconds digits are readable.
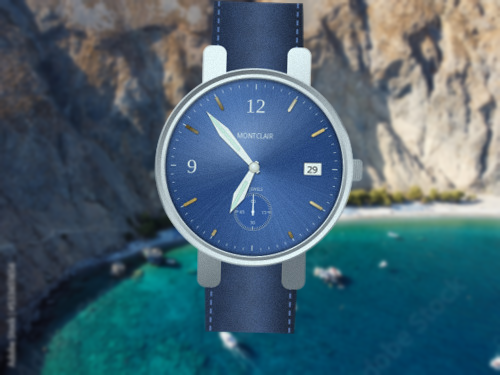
6:53
